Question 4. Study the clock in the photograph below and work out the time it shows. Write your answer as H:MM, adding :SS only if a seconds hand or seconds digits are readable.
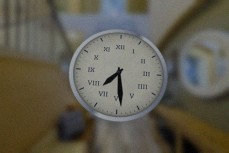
7:29
